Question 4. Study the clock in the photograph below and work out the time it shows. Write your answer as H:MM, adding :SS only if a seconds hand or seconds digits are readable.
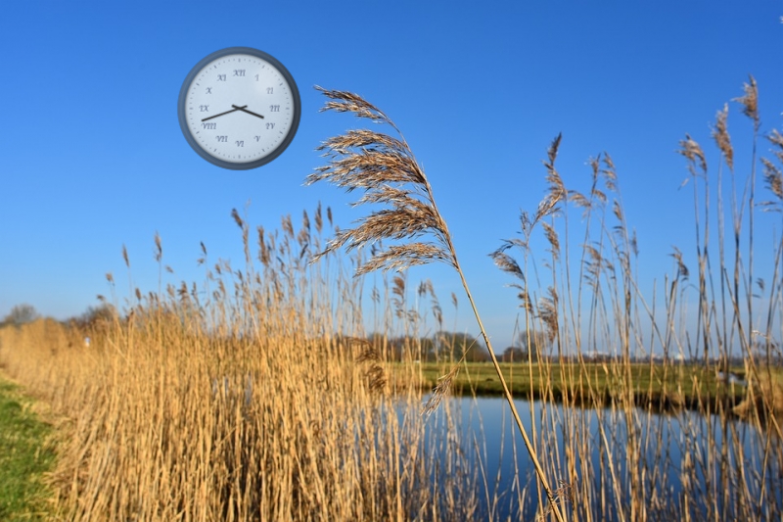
3:42
